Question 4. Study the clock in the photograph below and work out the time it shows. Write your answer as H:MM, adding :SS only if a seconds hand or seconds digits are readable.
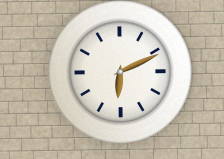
6:11
